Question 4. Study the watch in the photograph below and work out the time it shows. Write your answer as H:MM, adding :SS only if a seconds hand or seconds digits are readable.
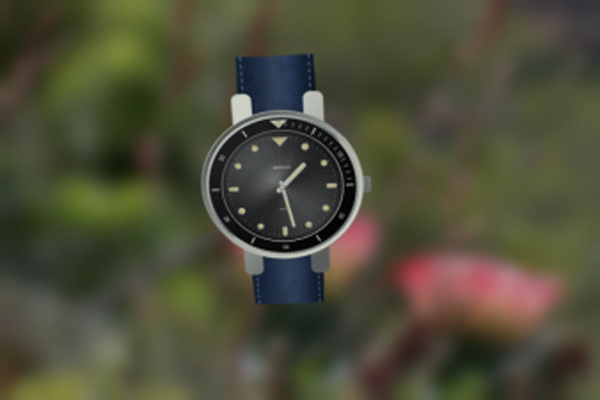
1:28
